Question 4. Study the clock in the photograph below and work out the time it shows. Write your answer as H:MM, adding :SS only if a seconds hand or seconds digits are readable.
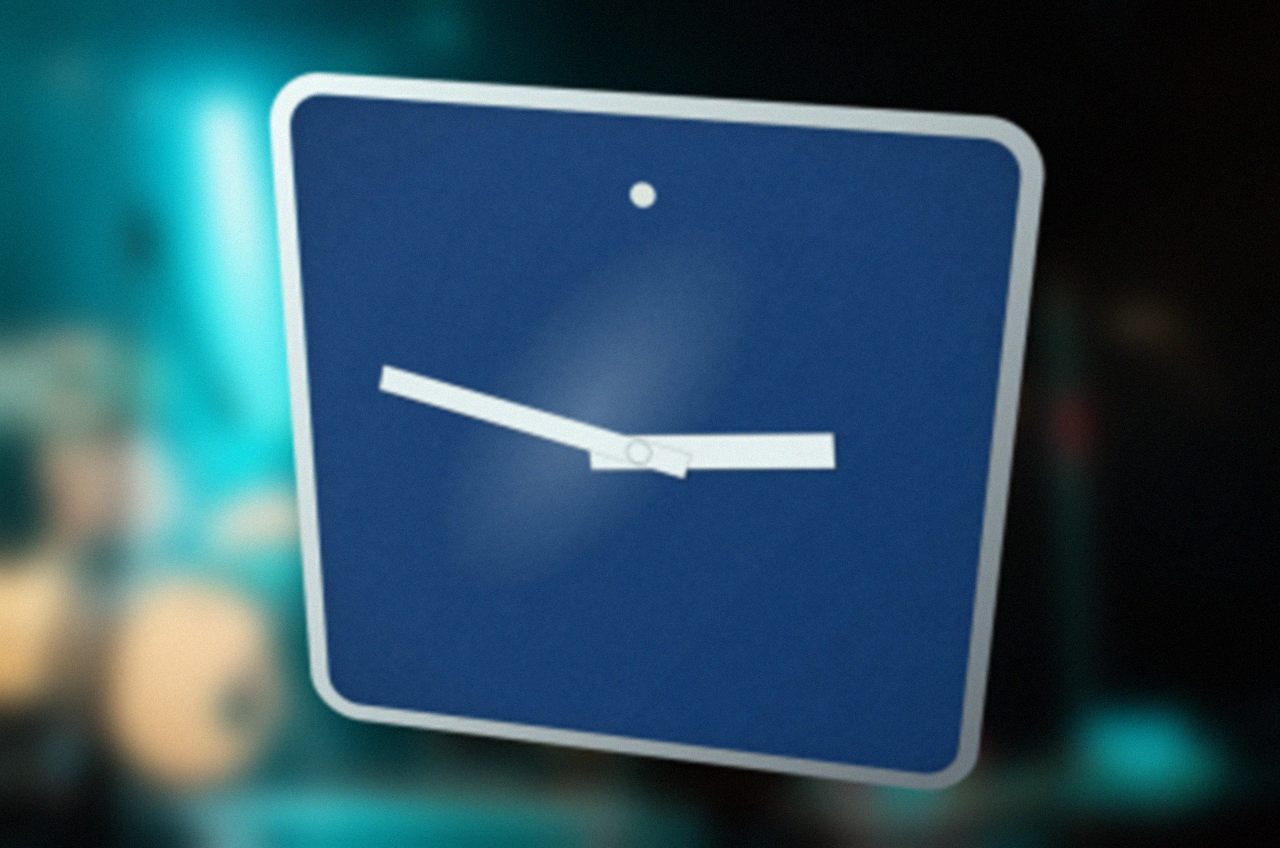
2:47
